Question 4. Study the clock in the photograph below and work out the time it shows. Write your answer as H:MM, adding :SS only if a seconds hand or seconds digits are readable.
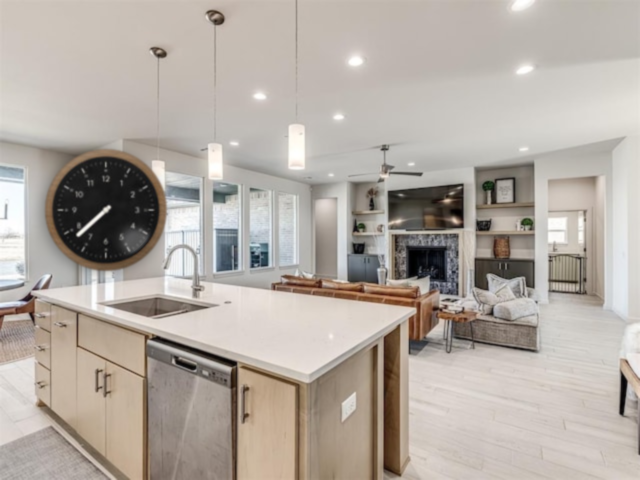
7:38
